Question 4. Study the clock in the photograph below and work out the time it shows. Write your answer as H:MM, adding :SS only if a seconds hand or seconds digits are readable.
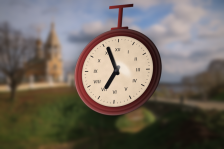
6:56
